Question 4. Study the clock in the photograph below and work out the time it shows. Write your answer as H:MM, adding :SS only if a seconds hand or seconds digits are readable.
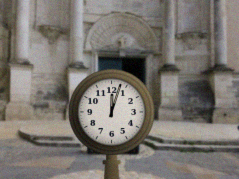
12:03
